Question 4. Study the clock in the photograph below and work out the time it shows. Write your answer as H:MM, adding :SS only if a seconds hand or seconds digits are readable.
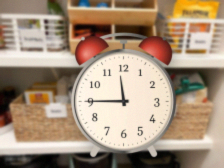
11:45
